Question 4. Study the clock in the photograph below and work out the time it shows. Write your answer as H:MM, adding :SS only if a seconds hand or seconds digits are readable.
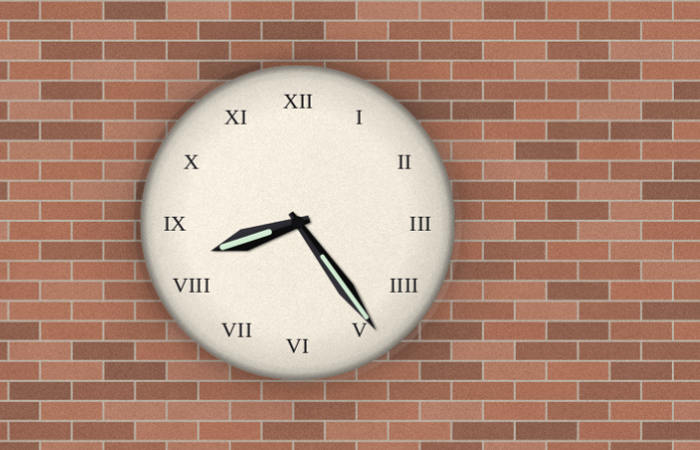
8:24
